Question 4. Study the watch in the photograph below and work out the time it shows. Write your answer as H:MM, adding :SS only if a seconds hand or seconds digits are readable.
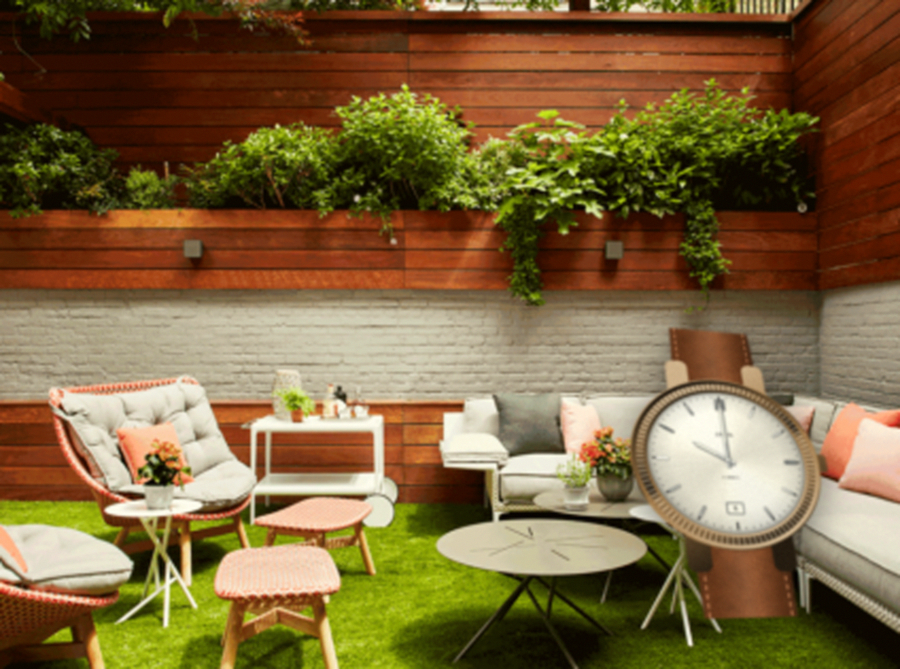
10:00
